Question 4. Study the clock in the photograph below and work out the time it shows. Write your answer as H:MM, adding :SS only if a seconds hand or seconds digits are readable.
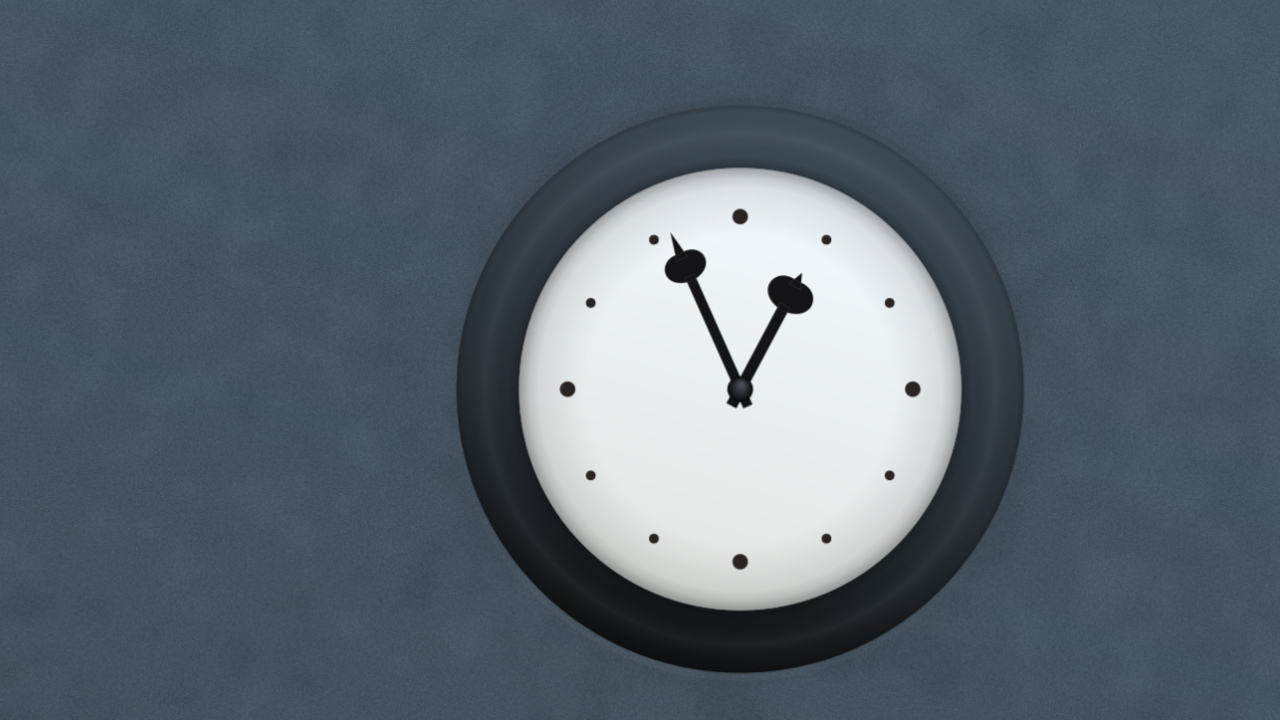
12:56
